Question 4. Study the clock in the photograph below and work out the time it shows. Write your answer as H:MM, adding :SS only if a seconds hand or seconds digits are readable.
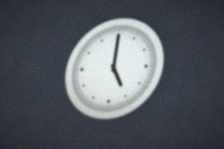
5:00
